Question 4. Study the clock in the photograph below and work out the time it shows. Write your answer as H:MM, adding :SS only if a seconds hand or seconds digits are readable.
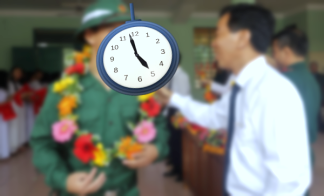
4:58
